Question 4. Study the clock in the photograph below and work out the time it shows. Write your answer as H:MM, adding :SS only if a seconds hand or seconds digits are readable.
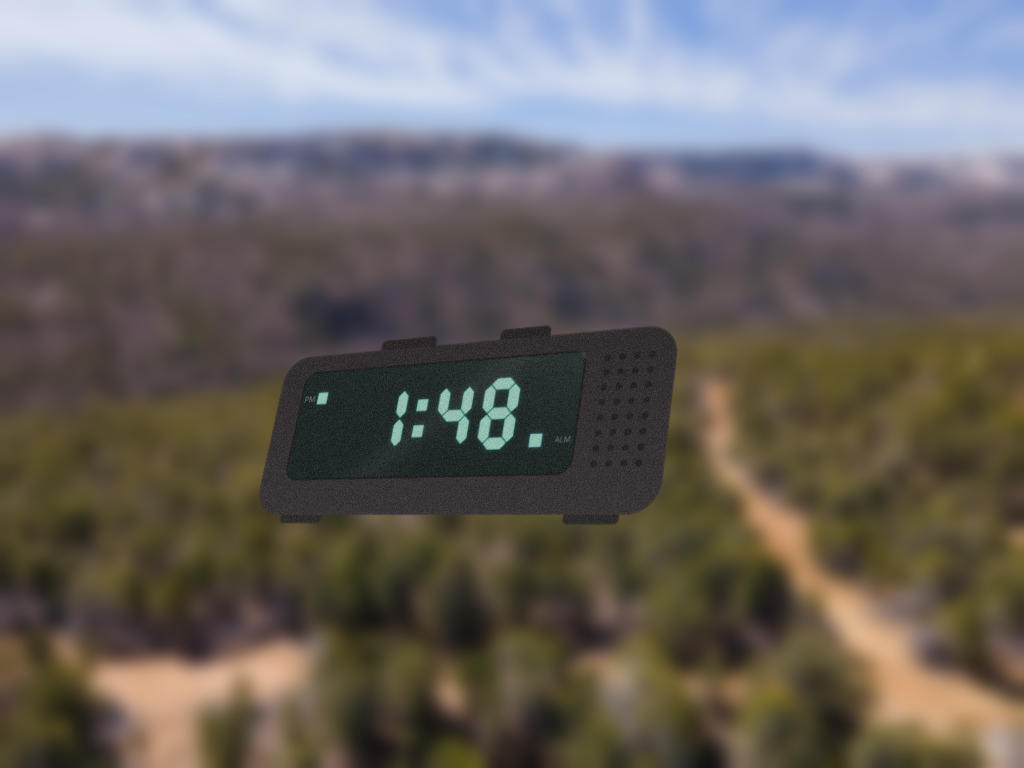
1:48
